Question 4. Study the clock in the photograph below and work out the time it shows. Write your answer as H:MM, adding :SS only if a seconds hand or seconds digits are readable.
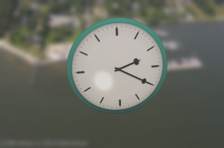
2:20
